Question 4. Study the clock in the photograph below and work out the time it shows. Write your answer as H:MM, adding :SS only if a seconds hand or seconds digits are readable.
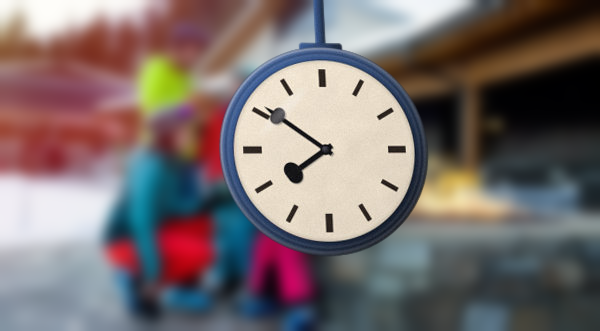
7:51
